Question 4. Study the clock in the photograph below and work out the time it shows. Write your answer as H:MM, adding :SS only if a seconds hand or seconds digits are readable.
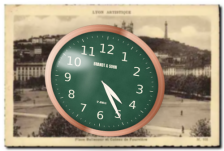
4:25
